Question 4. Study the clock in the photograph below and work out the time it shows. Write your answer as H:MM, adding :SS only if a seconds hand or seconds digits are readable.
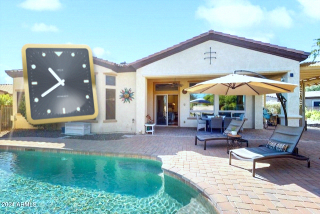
10:40
